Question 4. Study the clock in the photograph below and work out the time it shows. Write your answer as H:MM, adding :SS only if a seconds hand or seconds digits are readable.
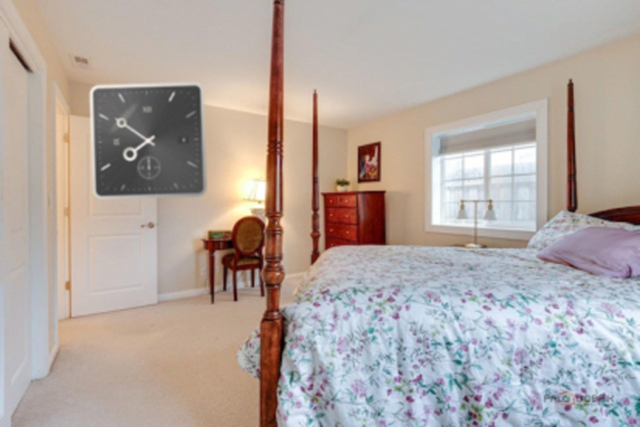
7:51
